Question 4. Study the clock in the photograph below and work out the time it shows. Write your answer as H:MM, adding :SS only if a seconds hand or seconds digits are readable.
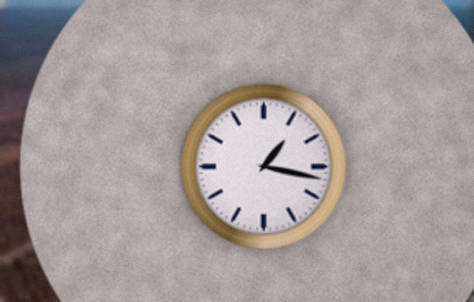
1:17
